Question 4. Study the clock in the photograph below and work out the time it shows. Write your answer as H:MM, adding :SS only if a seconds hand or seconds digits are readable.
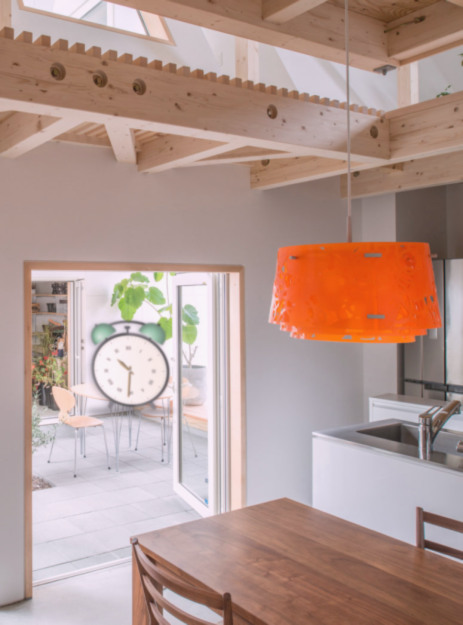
10:31
